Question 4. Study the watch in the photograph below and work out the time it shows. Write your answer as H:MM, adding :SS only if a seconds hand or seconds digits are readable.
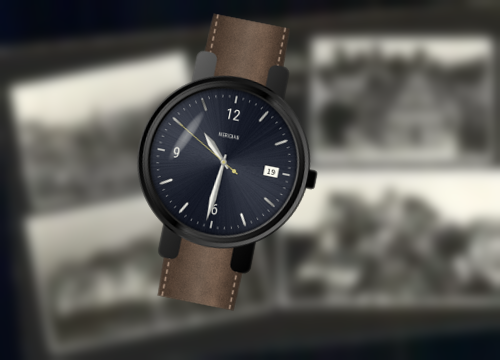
10:30:50
